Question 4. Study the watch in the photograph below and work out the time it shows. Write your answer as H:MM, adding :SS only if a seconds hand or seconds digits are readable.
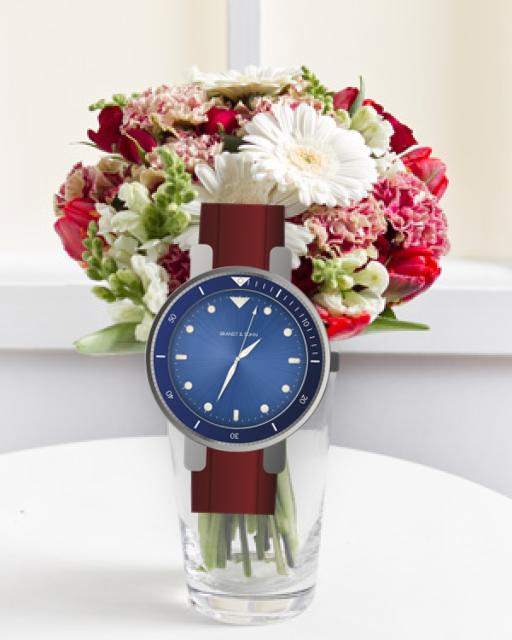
1:34:03
